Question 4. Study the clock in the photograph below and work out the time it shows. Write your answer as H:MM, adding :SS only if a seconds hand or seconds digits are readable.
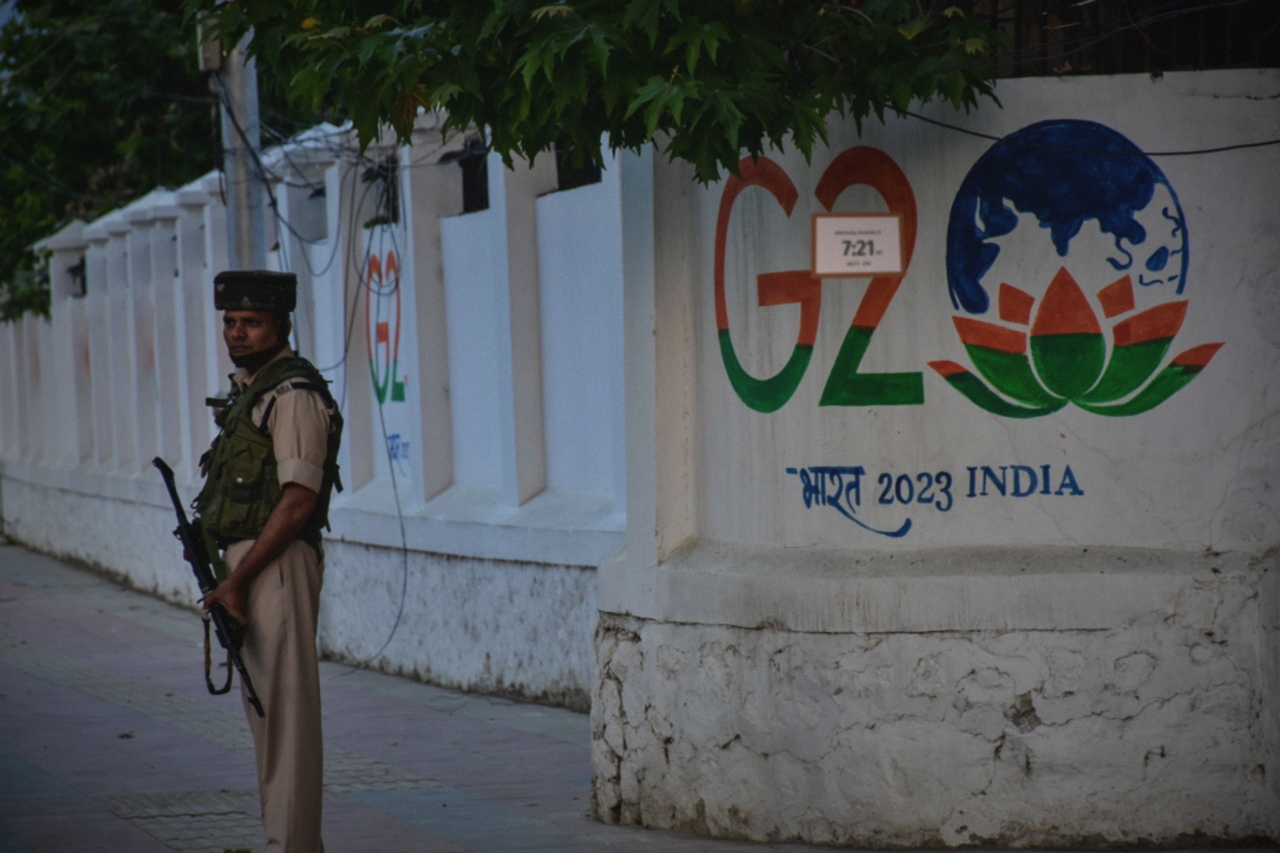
7:21
